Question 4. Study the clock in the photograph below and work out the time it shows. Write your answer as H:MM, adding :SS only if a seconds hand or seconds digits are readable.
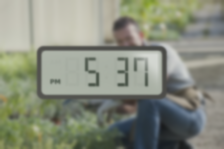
5:37
